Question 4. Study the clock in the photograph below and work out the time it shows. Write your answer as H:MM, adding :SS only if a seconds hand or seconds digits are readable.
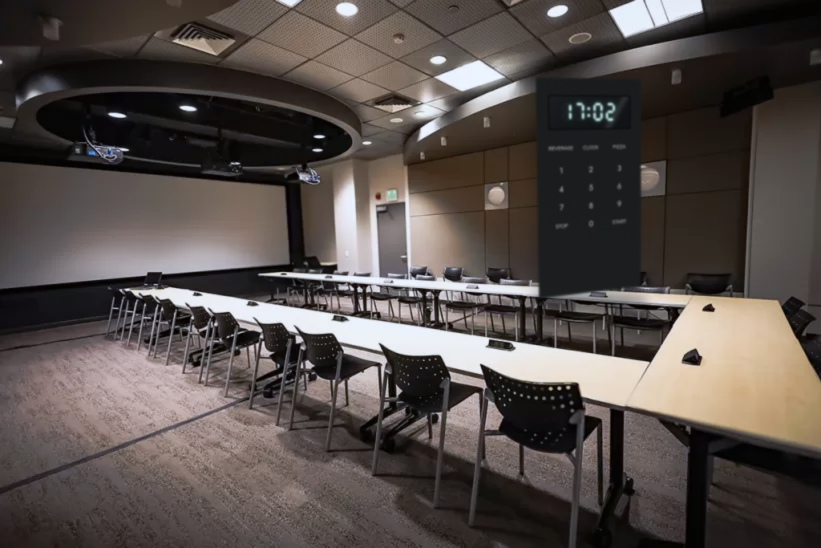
17:02
